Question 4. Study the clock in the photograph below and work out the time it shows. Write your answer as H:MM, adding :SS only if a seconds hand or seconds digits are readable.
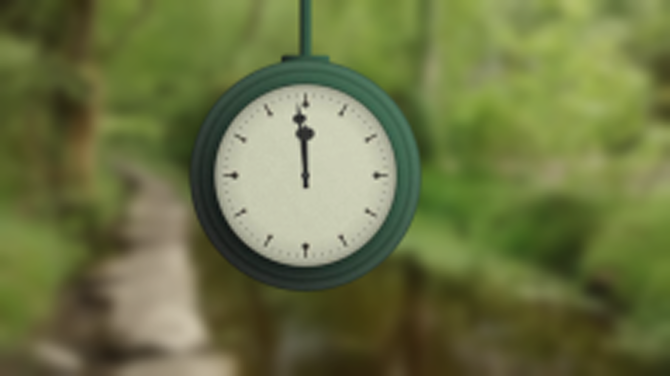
11:59
